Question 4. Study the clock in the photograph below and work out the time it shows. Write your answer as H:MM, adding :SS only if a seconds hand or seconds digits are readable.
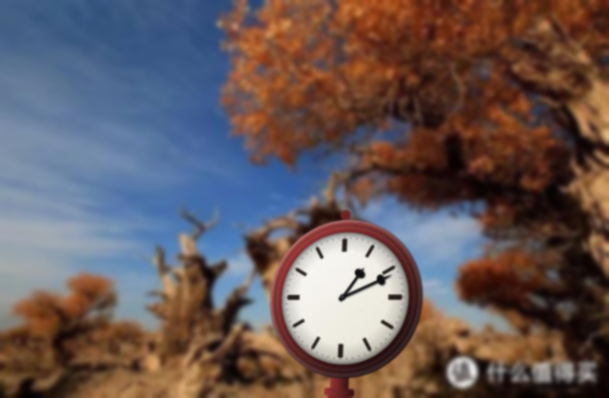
1:11
